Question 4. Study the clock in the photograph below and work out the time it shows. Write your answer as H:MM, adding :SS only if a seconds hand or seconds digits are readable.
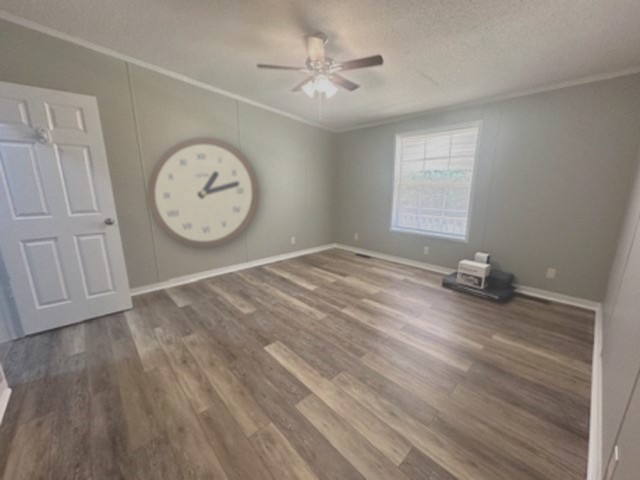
1:13
